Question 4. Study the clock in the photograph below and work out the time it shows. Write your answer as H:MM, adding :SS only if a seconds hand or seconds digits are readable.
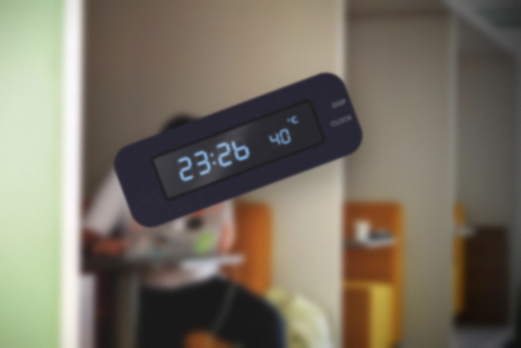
23:26
